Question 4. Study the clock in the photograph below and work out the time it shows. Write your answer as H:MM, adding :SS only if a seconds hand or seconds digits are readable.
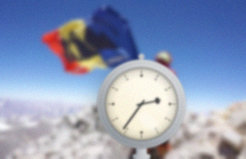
2:36
